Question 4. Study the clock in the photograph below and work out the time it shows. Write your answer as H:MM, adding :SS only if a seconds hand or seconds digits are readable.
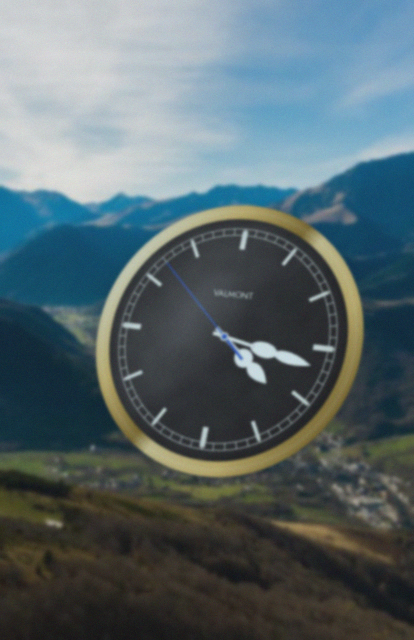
4:16:52
